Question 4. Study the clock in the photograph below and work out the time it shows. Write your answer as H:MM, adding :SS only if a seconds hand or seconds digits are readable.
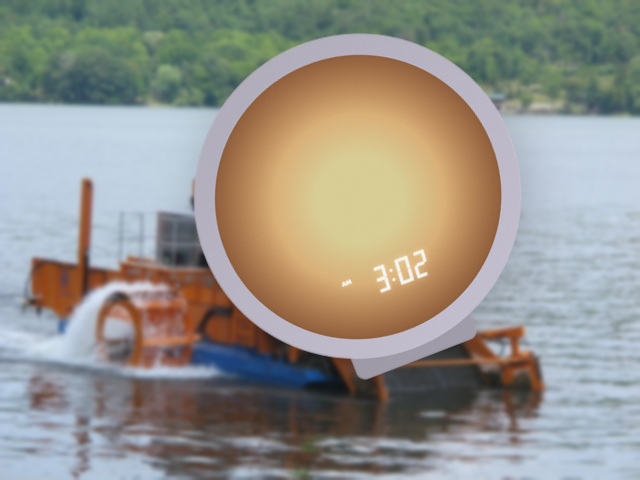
3:02
